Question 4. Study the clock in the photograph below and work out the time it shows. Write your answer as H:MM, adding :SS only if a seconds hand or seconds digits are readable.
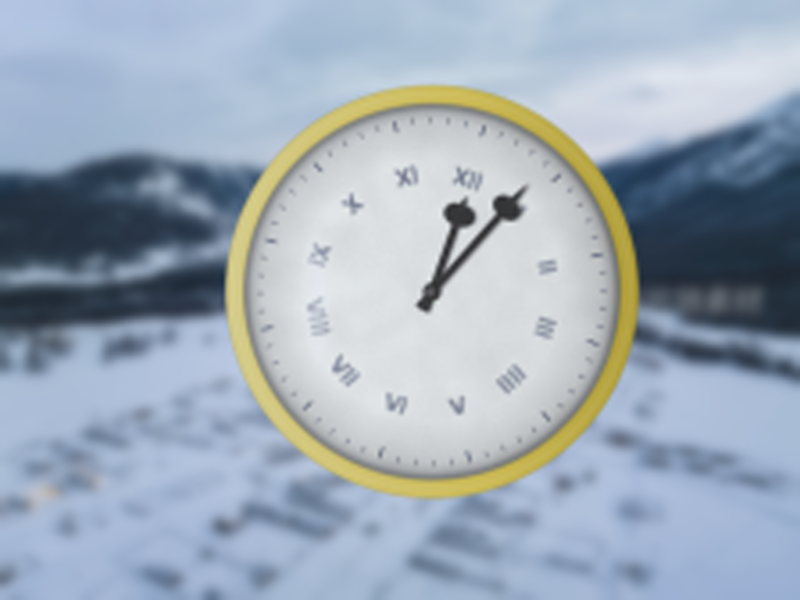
12:04
